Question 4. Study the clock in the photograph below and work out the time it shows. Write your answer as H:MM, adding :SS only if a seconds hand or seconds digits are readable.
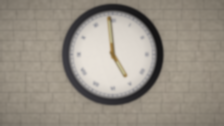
4:59
